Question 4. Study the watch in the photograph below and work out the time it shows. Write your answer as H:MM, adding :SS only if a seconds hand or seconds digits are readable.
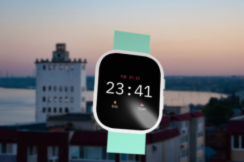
23:41
